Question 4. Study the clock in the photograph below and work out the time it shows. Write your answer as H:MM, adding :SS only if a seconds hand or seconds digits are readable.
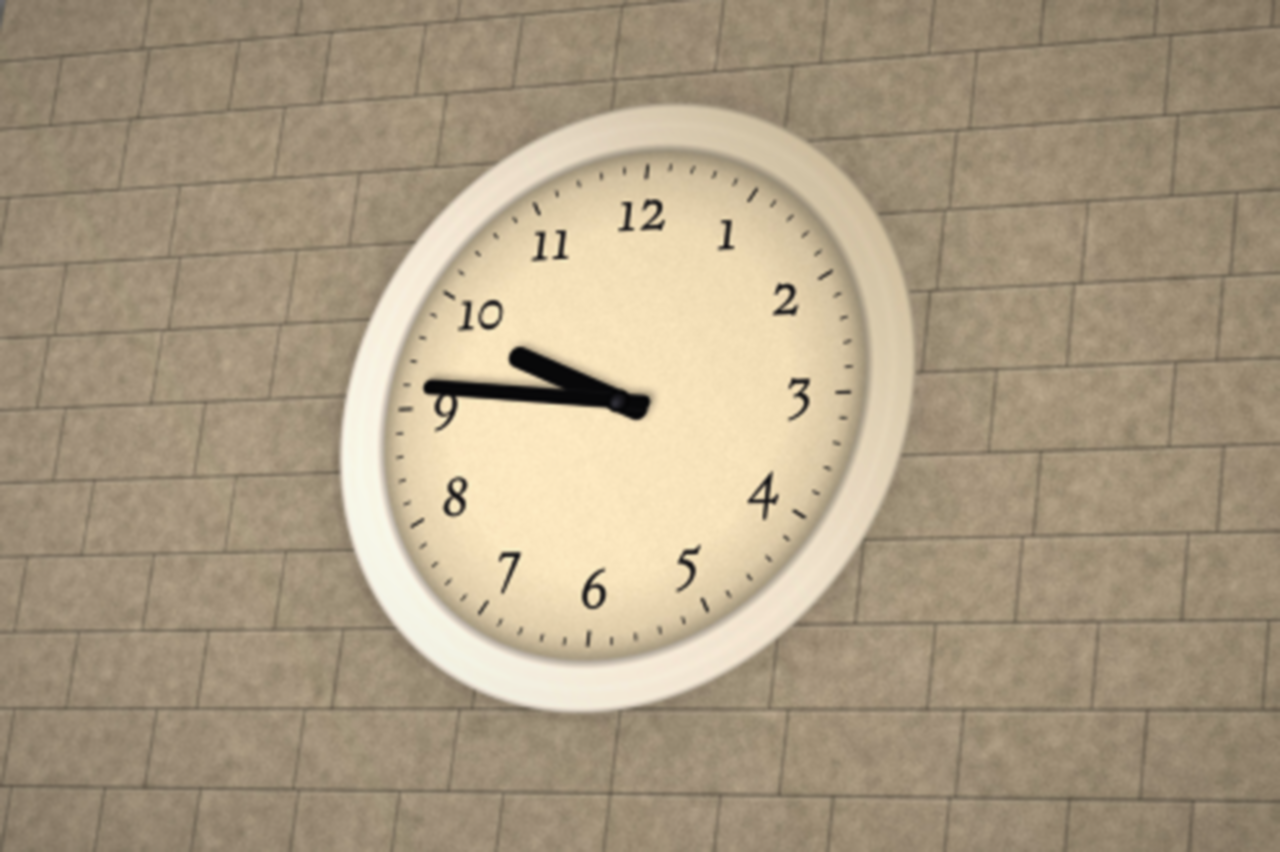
9:46
